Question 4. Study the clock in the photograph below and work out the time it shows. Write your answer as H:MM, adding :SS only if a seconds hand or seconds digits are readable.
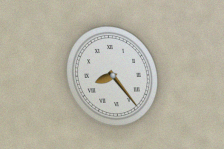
8:24
